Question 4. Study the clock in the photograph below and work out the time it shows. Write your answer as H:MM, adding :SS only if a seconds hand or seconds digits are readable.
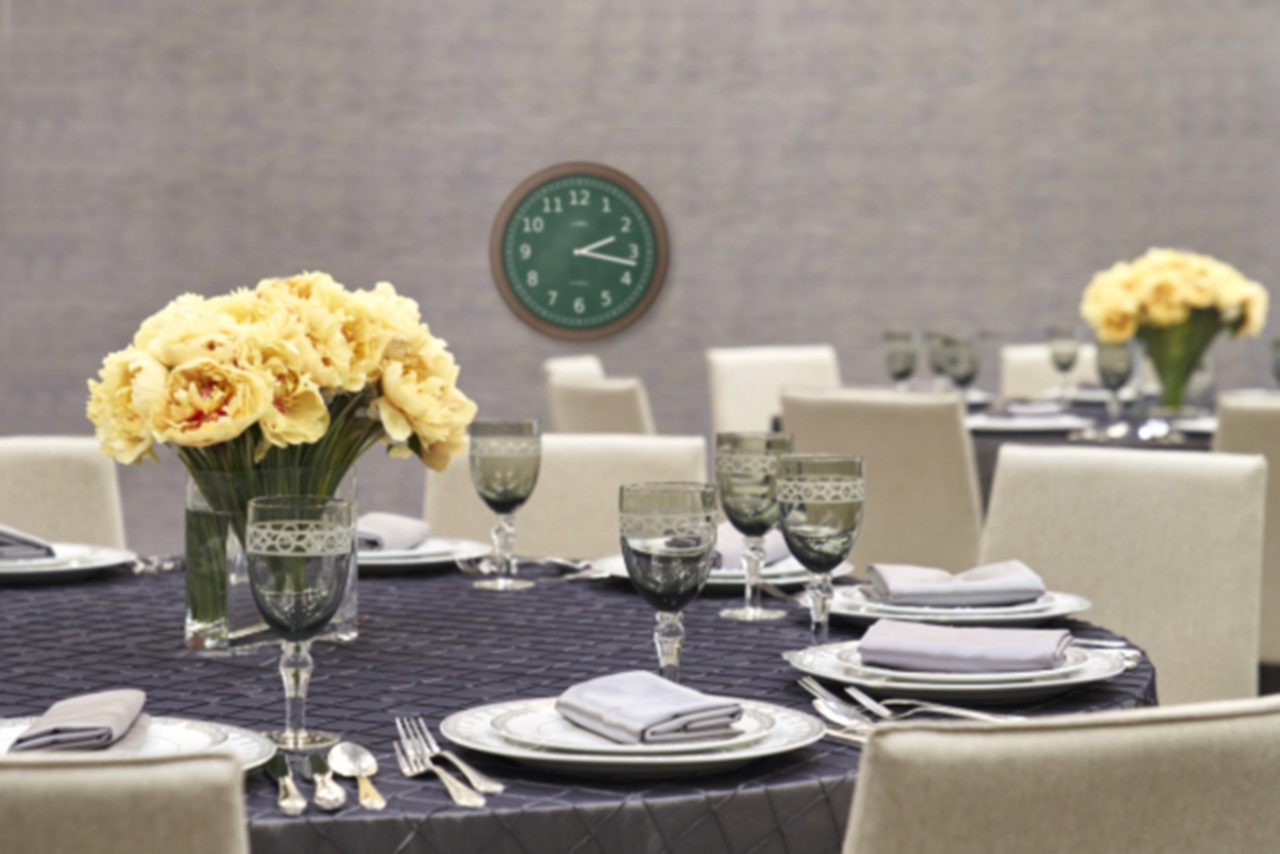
2:17
